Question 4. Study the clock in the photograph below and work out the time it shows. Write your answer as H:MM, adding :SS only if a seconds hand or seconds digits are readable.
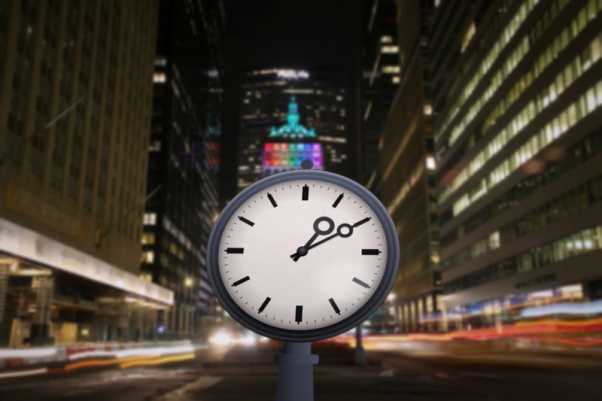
1:10
